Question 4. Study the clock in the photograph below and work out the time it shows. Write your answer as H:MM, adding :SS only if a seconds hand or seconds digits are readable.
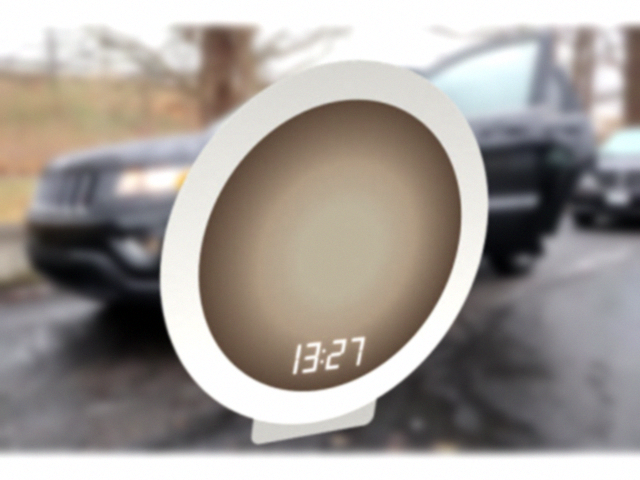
13:27
